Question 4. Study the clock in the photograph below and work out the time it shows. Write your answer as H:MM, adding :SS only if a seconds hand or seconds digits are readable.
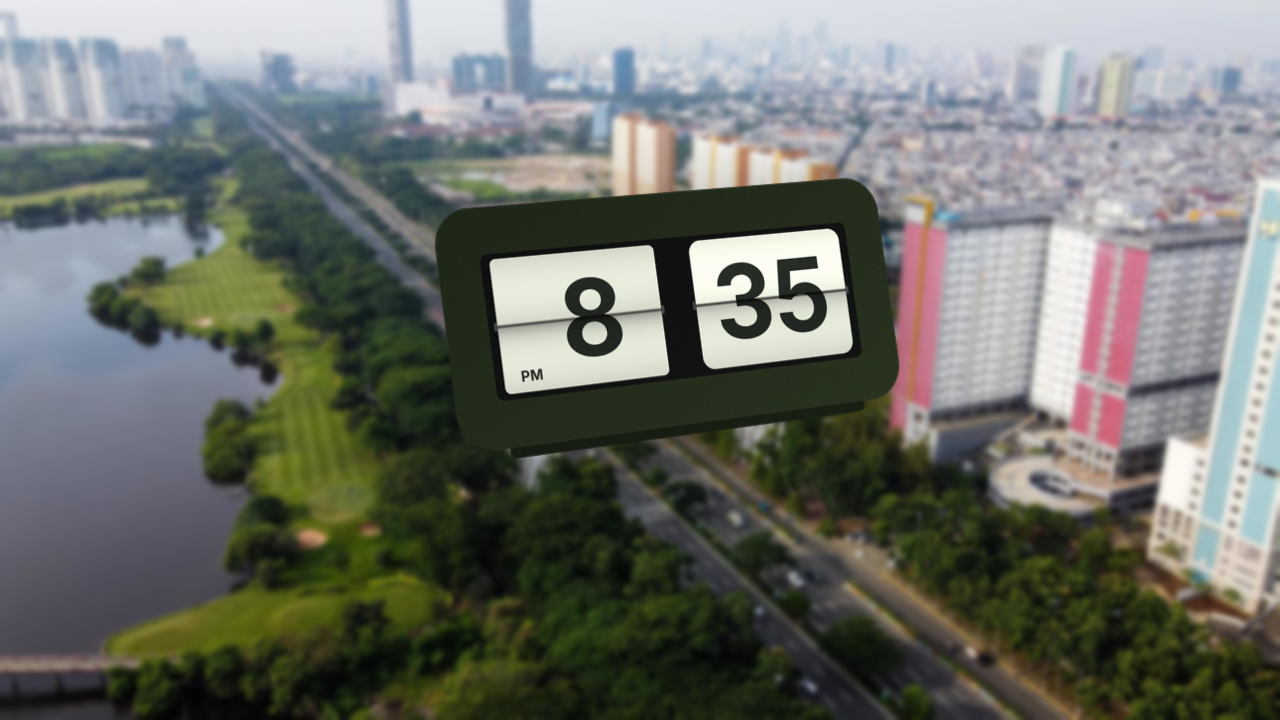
8:35
